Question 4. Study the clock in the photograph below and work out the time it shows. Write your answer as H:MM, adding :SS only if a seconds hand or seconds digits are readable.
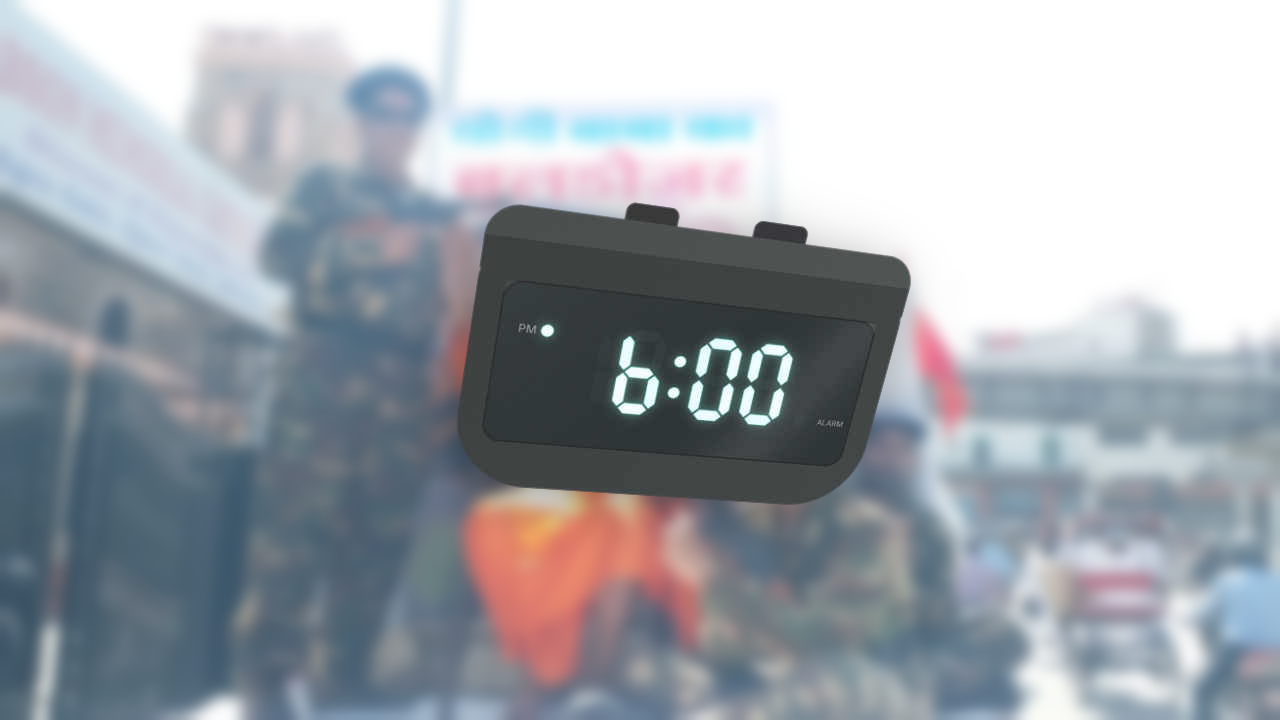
6:00
